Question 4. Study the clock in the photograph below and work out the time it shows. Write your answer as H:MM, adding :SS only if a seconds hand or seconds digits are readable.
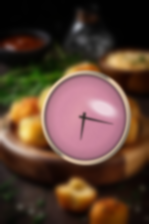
6:17
